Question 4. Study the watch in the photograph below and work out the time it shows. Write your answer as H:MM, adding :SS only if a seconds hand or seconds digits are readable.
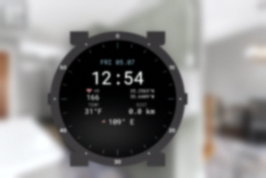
12:54
